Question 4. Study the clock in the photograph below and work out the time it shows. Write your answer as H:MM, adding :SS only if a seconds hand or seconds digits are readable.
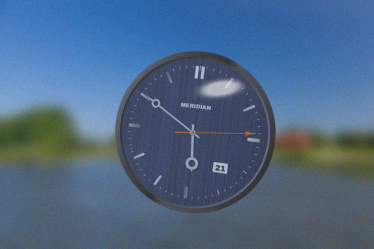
5:50:14
